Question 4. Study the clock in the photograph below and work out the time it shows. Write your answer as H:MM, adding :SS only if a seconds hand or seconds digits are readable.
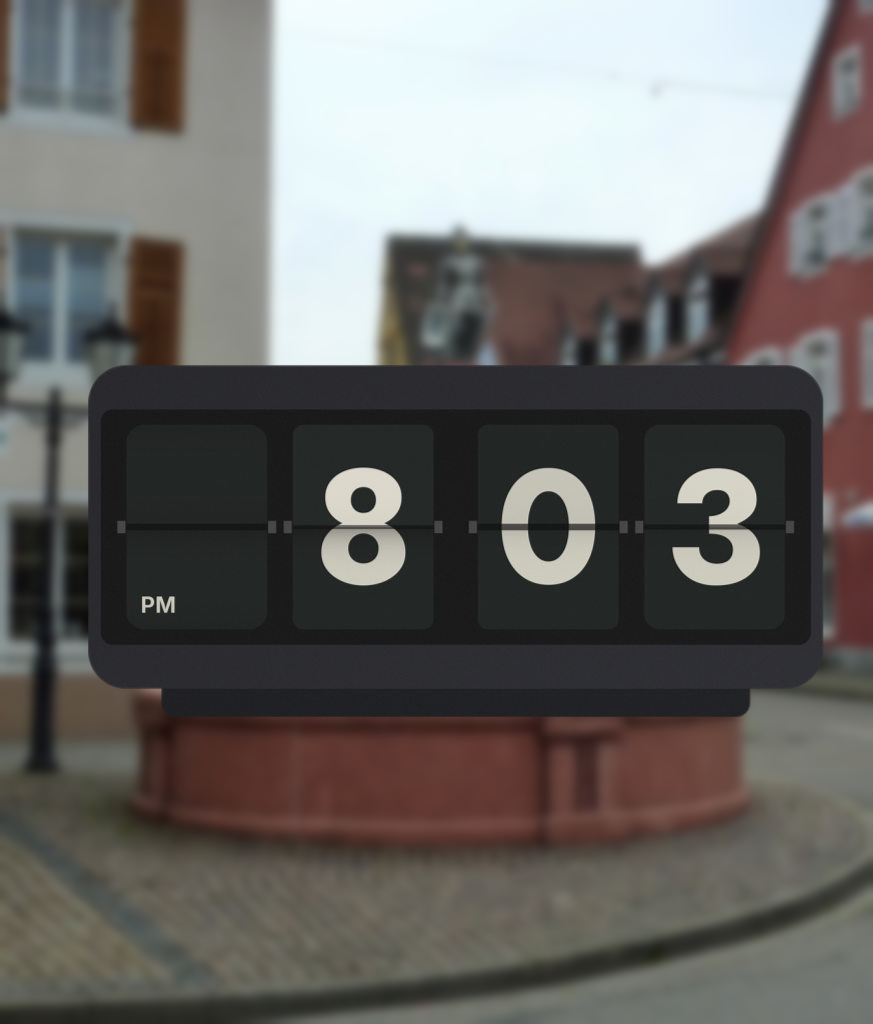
8:03
